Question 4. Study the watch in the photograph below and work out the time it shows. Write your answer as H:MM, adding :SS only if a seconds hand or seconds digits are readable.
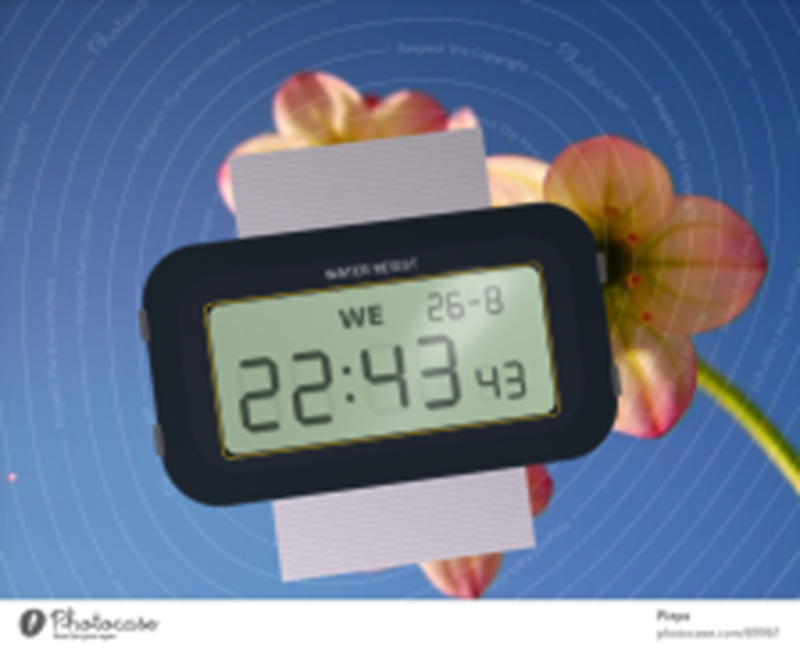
22:43:43
